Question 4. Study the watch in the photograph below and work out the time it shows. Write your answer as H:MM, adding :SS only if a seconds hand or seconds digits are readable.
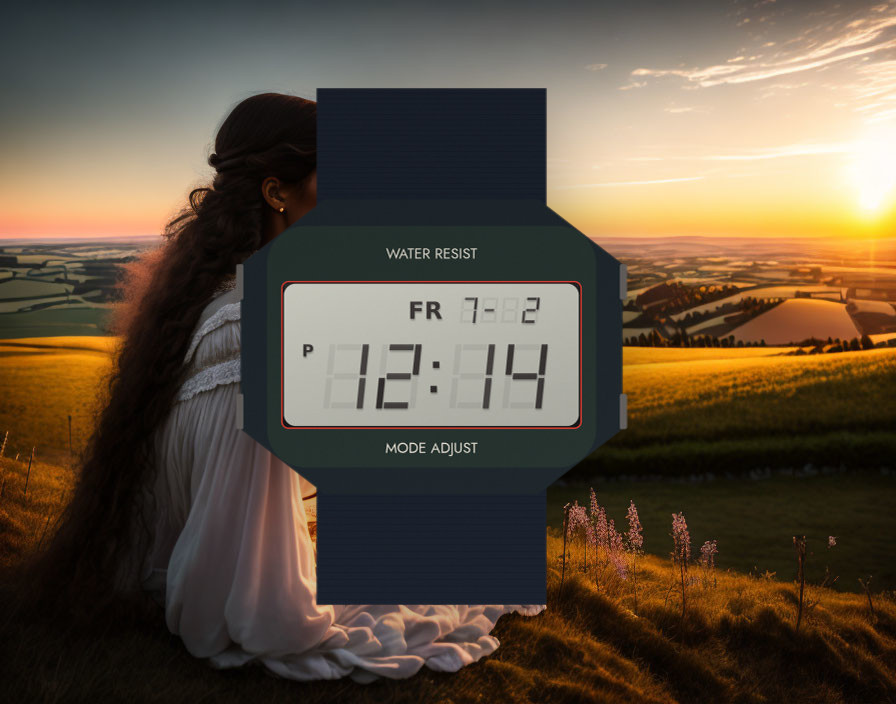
12:14
